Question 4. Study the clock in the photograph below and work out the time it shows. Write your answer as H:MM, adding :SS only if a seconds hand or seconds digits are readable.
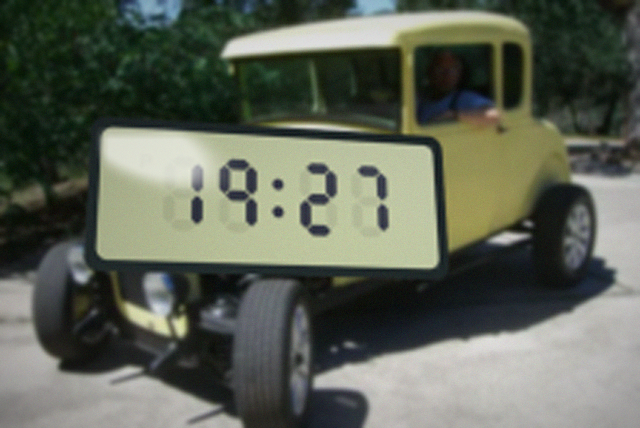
19:27
